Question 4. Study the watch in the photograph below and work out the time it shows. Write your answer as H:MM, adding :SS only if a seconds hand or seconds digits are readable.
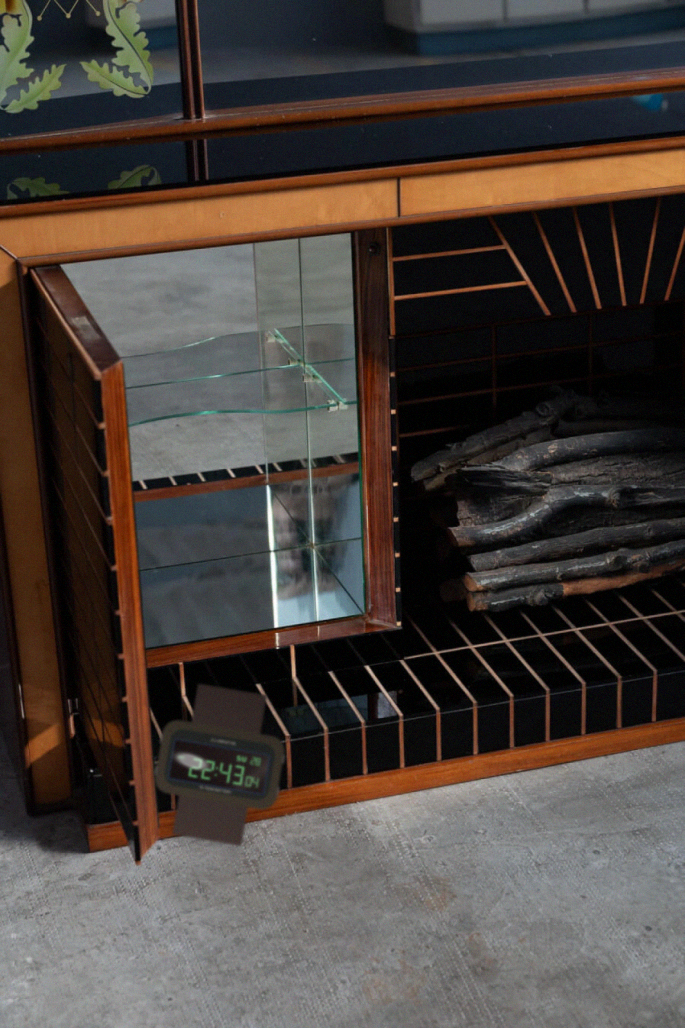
22:43
